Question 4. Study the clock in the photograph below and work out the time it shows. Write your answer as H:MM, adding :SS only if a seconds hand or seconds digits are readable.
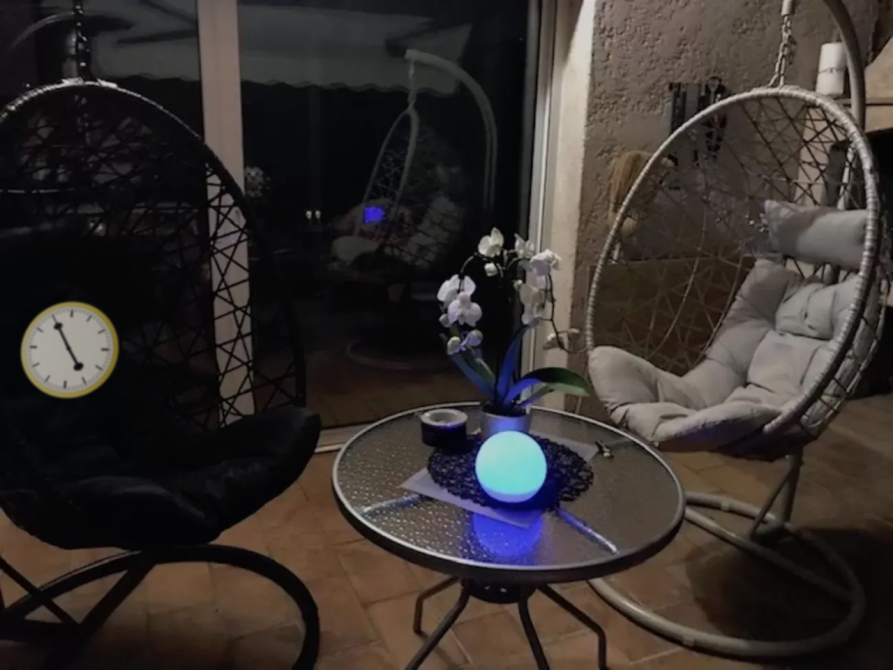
4:55
